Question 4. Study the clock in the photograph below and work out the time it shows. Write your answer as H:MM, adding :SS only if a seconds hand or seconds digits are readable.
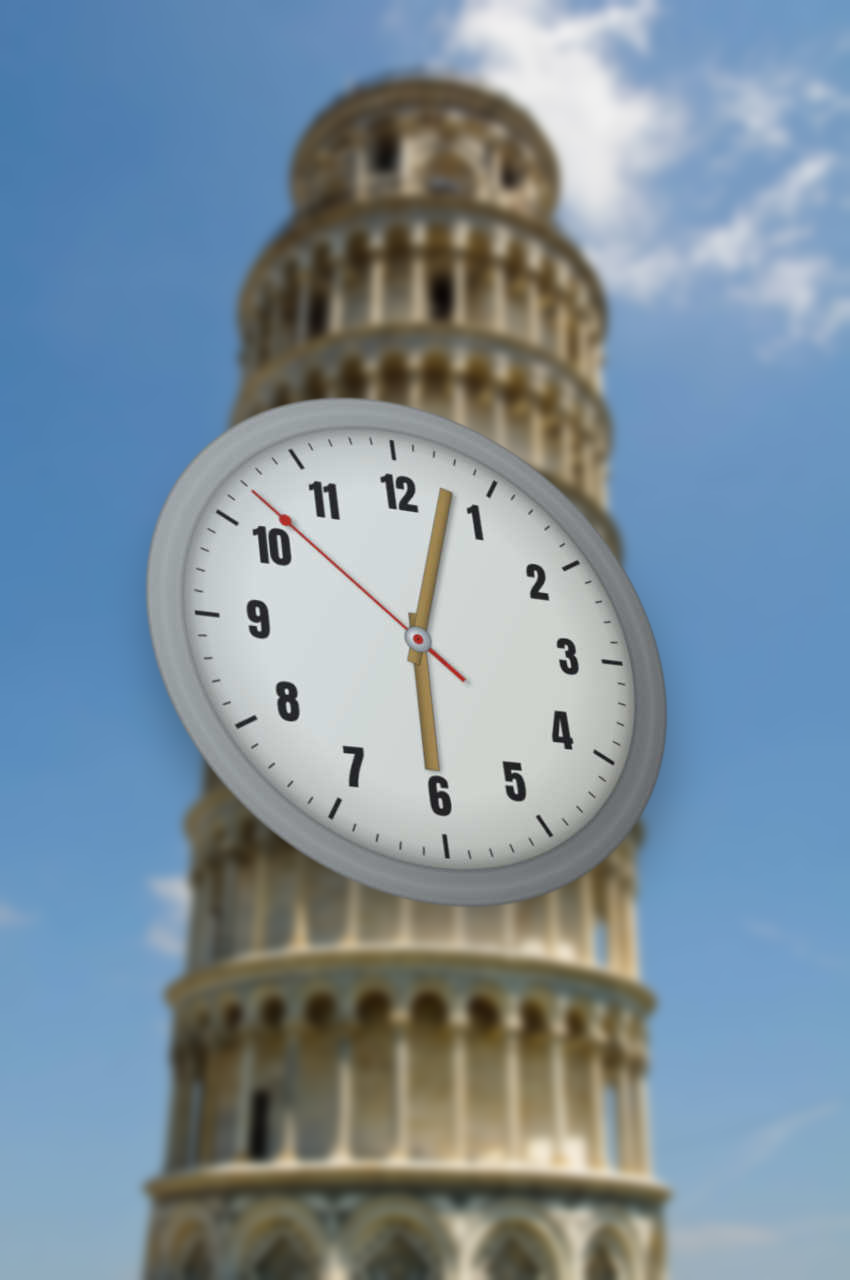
6:02:52
